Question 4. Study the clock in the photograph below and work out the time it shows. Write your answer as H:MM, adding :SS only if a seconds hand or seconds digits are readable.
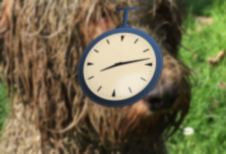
8:13
